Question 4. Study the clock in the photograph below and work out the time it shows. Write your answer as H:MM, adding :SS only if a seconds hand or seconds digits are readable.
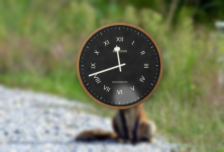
11:42
